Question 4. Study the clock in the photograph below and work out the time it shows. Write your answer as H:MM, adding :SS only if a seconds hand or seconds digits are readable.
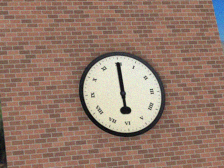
6:00
